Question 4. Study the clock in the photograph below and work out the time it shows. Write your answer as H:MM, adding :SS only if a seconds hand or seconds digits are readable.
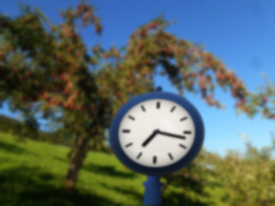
7:17
